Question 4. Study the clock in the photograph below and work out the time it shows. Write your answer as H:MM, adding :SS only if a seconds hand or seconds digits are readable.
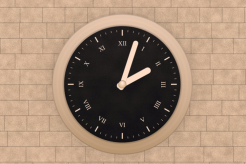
2:03
